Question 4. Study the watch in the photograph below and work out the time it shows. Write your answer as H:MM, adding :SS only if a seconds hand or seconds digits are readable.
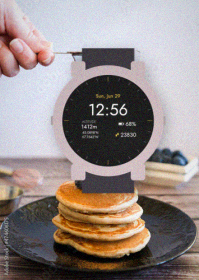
12:56
